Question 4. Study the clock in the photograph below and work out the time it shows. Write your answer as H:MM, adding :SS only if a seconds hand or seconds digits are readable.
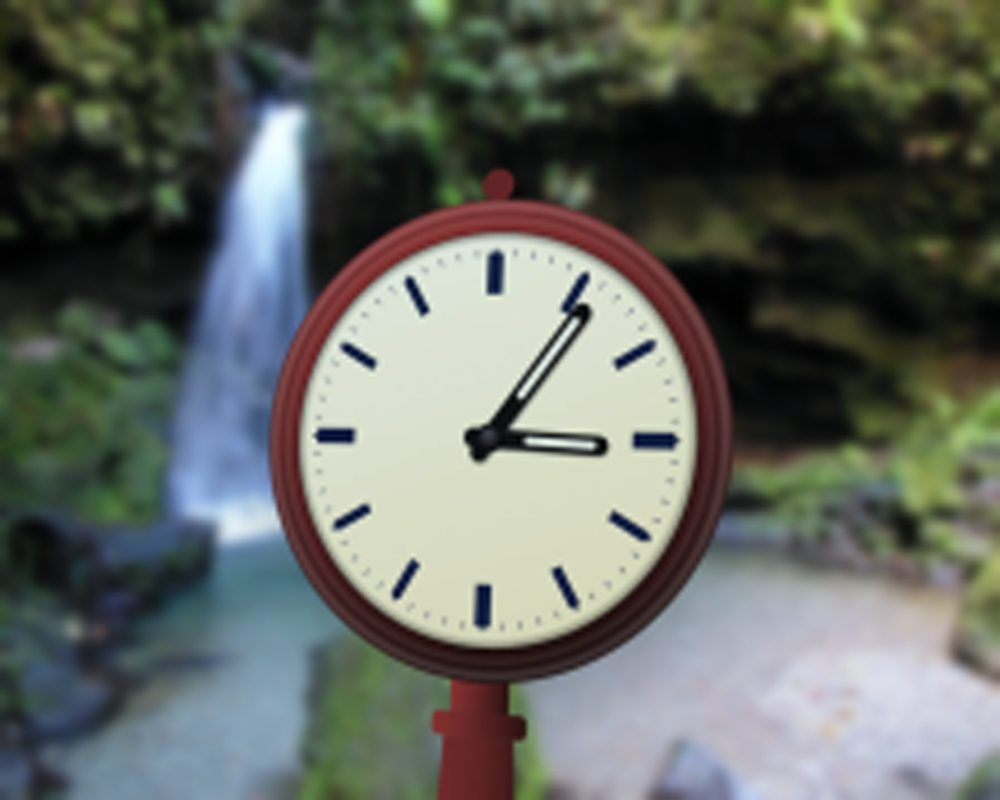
3:06
